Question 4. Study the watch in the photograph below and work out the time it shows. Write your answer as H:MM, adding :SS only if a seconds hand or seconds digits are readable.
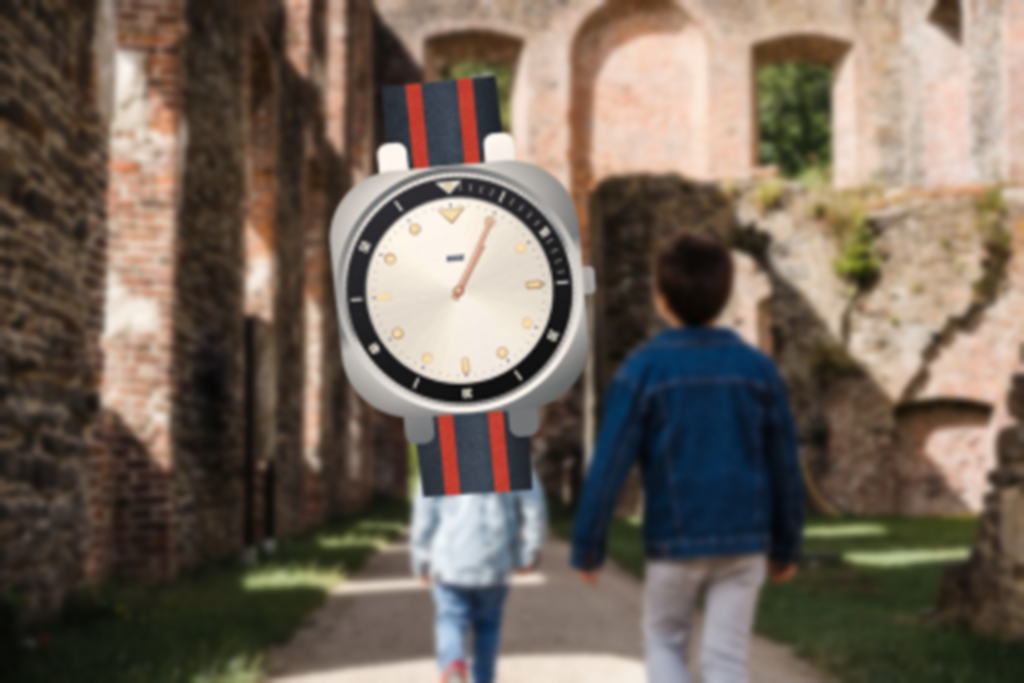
1:05
